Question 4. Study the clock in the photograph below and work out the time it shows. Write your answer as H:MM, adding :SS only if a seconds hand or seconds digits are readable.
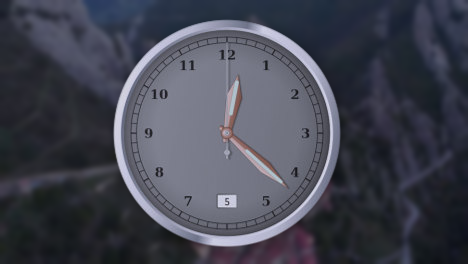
12:22:00
